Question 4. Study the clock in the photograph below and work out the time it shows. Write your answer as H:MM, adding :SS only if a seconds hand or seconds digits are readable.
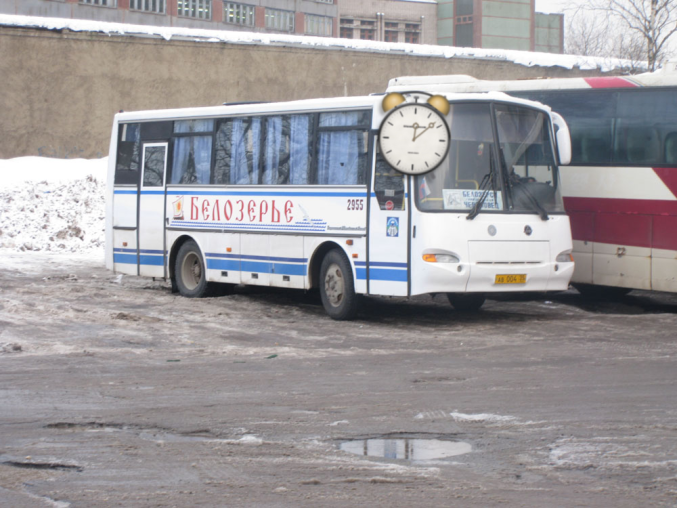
12:08
